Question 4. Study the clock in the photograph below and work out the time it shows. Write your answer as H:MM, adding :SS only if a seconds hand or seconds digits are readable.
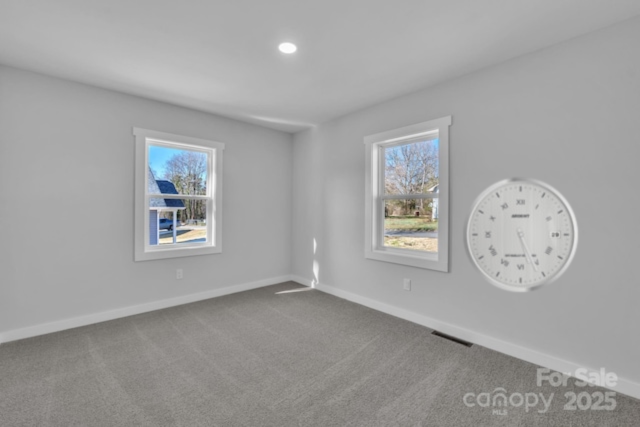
5:26
